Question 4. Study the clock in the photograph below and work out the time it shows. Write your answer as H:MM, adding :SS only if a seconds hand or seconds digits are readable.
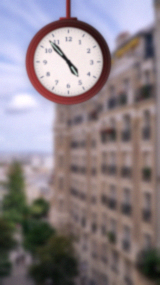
4:53
